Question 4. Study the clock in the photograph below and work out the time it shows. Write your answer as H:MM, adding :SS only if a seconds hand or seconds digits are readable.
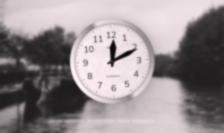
12:11
